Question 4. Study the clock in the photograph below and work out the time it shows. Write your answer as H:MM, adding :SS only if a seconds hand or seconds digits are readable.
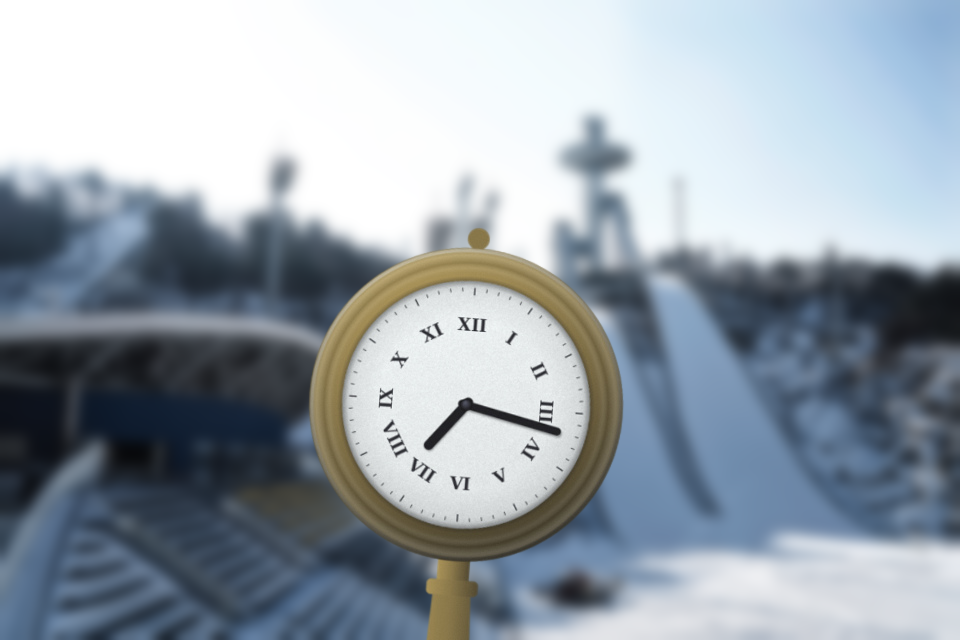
7:17
